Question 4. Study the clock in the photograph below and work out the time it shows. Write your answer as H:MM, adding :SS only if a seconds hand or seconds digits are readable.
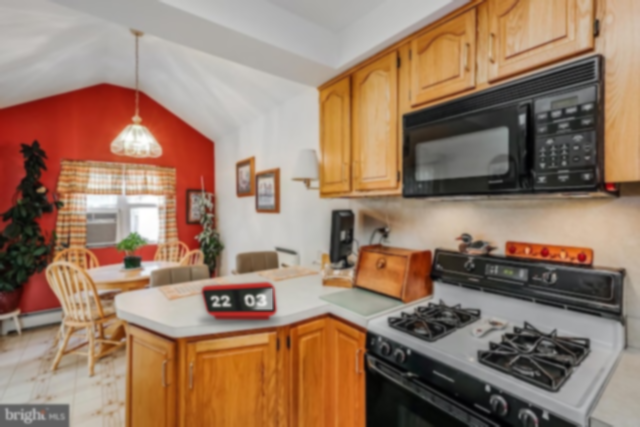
22:03
